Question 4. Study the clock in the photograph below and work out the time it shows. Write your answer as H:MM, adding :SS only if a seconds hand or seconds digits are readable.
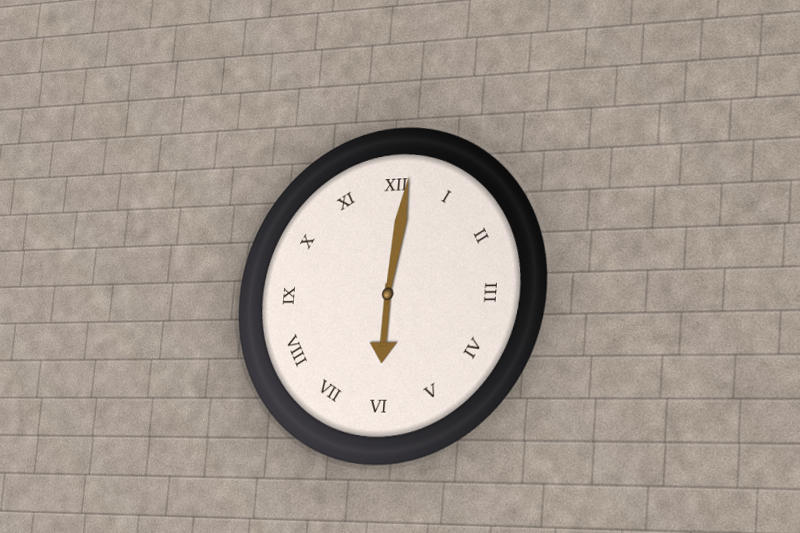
6:01
